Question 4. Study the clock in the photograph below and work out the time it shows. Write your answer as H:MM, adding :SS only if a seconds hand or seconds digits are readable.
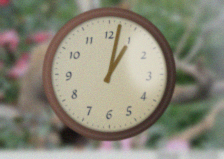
1:02
